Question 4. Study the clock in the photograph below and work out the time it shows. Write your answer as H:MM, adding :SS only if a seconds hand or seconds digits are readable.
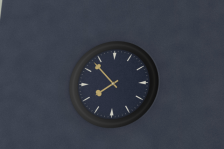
7:53
